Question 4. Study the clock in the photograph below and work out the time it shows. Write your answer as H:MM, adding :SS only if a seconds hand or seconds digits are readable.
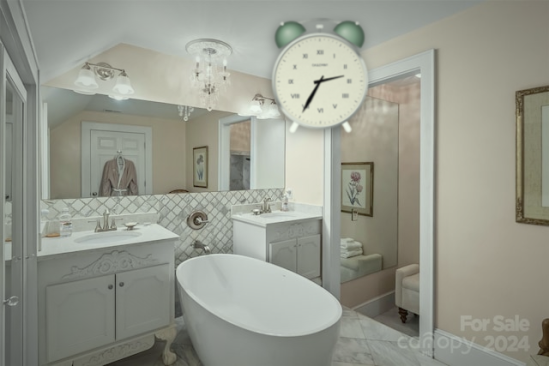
2:35
